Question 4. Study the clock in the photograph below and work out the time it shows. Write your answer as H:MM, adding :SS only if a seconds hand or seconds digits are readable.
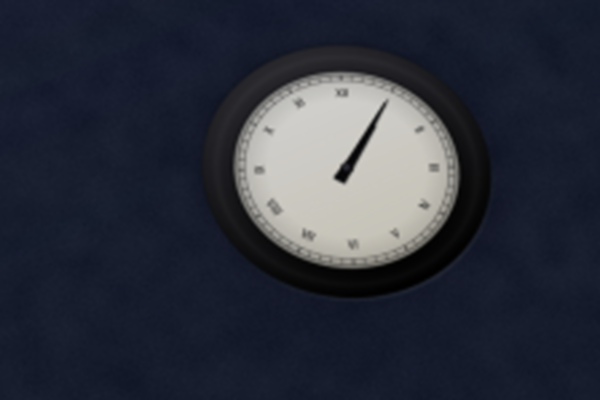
1:05
